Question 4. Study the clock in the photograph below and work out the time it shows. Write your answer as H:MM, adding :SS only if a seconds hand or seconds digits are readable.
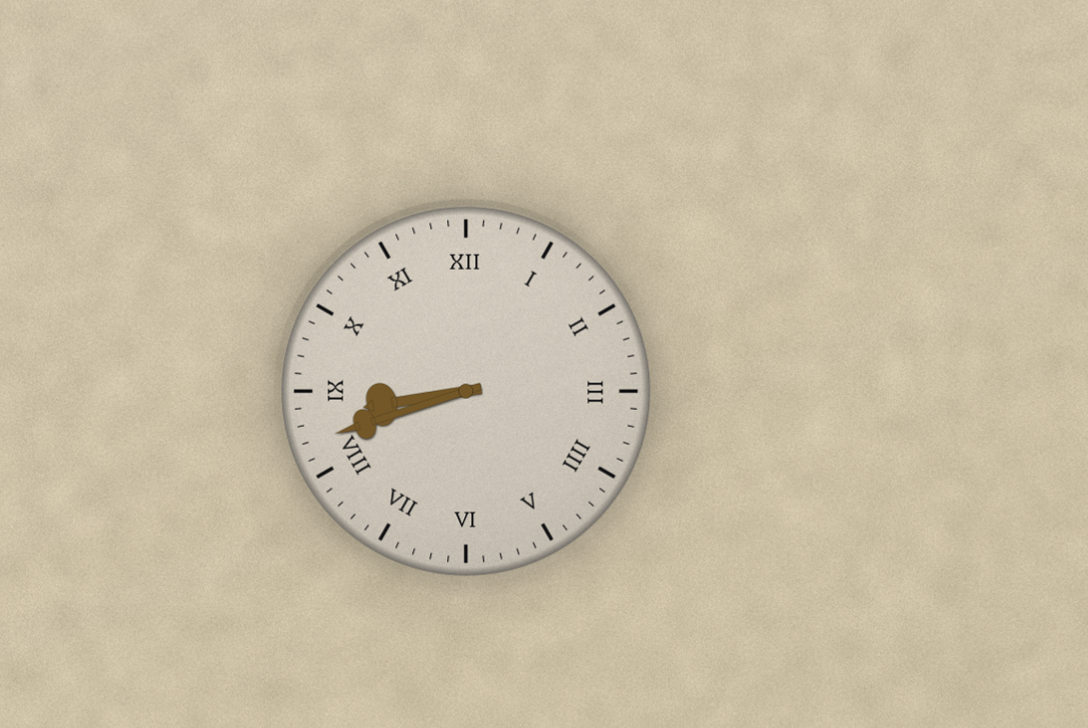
8:42
